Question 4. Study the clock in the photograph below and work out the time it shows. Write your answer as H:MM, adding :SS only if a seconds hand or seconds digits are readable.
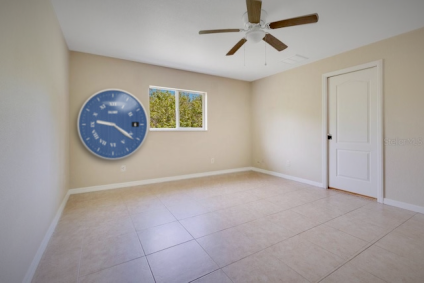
9:21
